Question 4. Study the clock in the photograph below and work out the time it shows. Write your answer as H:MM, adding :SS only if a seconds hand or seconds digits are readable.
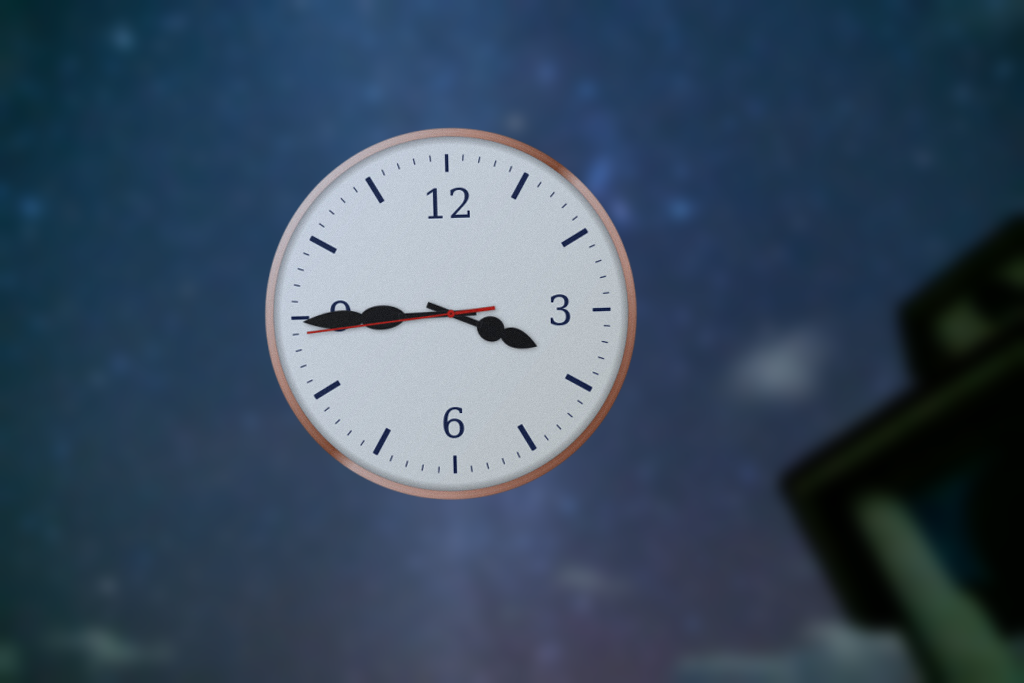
3:44:44
